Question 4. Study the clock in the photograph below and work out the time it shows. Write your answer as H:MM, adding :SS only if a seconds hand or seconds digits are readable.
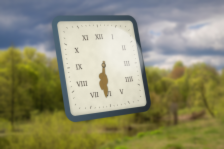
6:31
